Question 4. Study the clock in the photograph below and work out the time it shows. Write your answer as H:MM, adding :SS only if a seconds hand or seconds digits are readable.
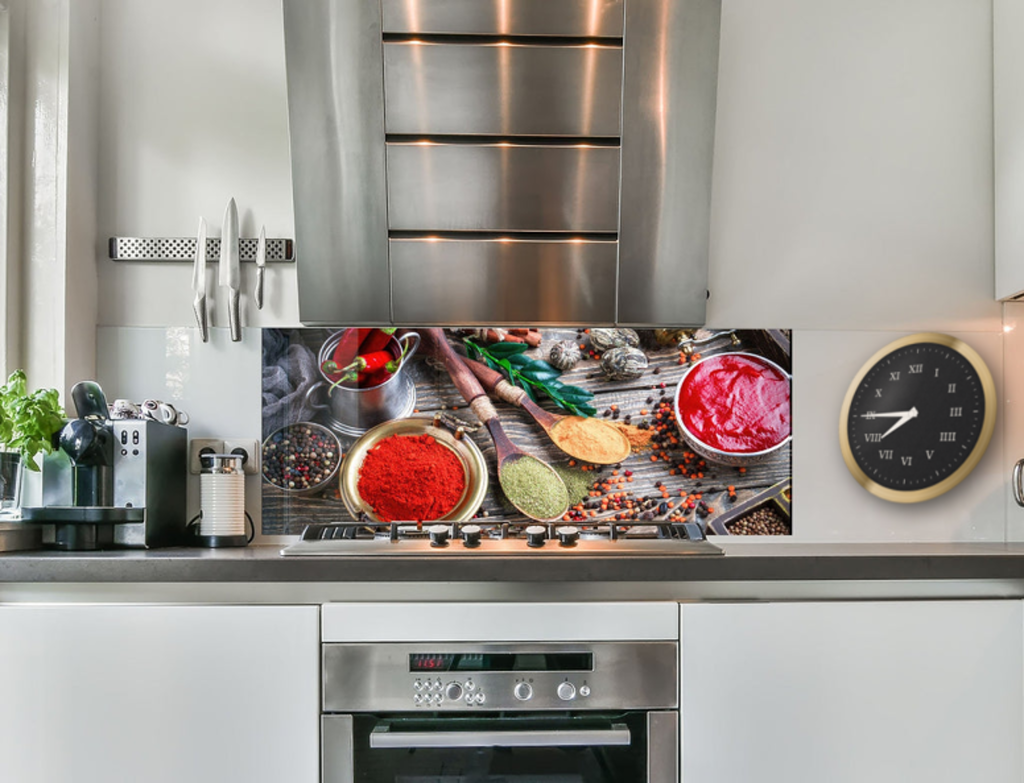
7:45
